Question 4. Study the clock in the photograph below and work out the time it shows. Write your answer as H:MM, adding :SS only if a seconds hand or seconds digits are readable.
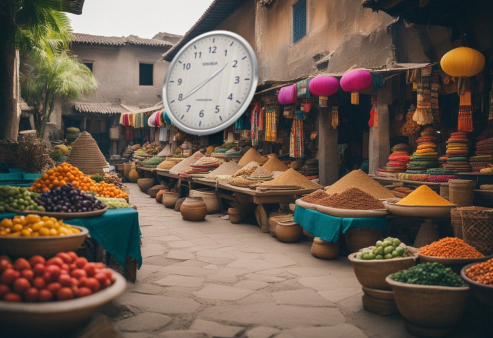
1:39
